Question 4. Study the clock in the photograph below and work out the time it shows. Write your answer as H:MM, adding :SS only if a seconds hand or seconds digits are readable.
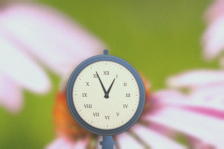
12:56
